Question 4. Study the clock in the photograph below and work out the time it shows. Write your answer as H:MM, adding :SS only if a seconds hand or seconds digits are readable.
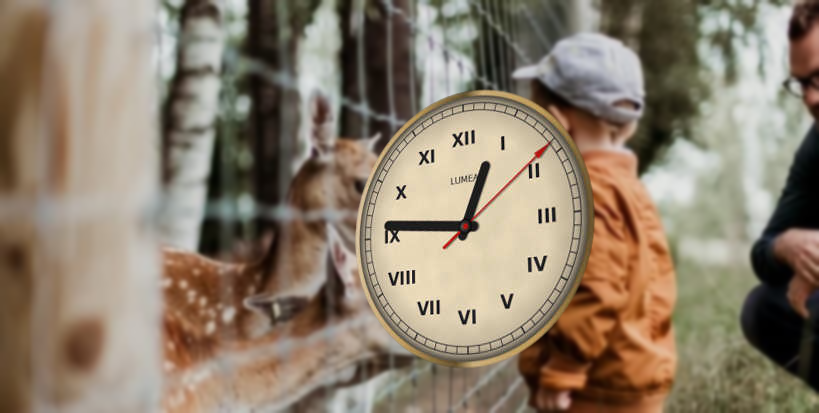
12:46:09
